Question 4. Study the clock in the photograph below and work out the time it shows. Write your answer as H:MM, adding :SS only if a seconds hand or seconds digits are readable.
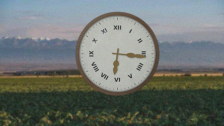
6:16
